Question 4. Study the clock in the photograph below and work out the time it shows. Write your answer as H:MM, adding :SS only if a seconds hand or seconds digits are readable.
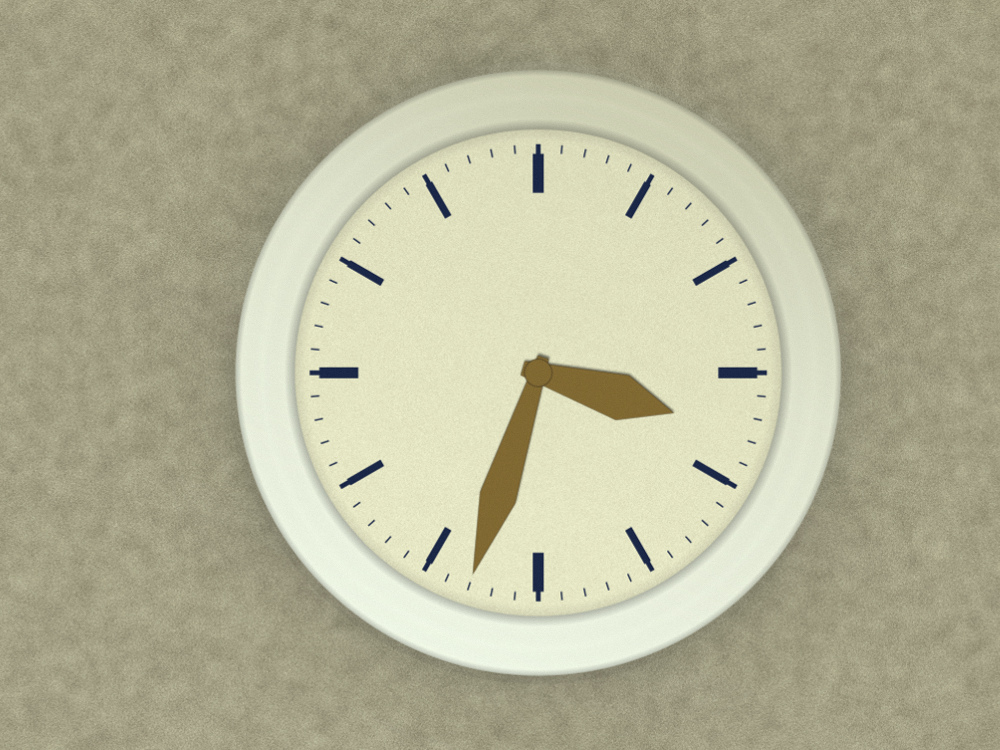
3:33
